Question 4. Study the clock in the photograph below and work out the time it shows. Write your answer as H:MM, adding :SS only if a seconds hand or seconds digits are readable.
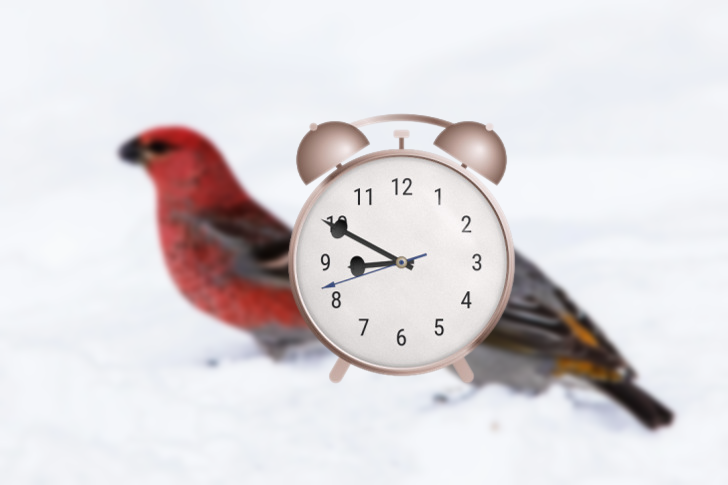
8:49:42
